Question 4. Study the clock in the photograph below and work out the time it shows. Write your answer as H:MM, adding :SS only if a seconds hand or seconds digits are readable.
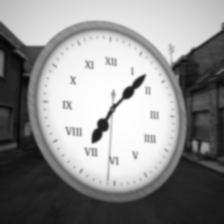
7:07:31
